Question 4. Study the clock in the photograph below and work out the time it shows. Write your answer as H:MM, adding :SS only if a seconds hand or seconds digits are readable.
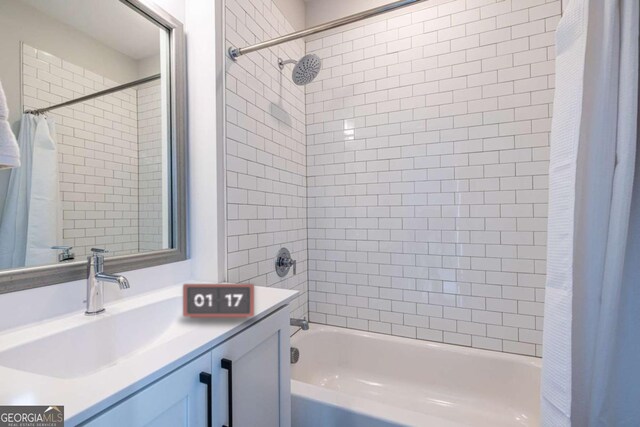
1:17
